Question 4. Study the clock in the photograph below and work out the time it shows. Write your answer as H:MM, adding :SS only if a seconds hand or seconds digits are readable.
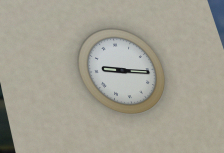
9:16
